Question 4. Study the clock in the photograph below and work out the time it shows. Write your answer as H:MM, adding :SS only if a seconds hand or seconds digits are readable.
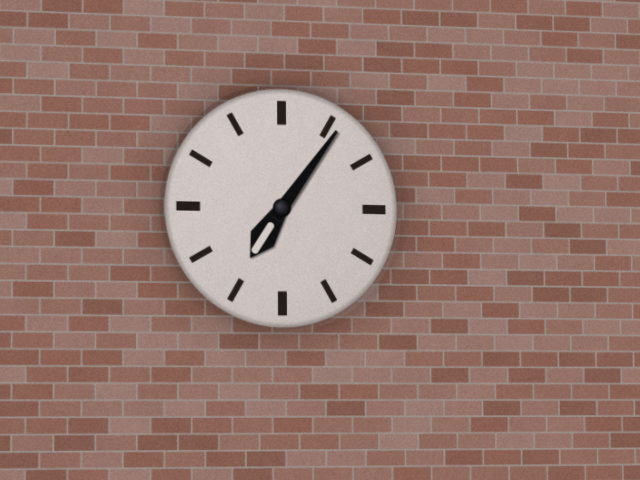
7:06
